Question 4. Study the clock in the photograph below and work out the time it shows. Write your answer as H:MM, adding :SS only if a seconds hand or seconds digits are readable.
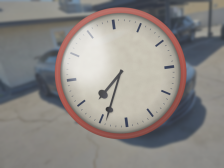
7:34
